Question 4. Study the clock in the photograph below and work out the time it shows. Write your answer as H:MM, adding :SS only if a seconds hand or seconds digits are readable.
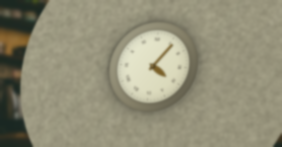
4:06
